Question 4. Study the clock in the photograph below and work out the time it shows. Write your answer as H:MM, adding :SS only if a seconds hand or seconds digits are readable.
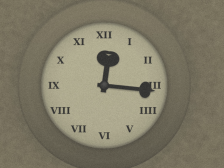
12:16
